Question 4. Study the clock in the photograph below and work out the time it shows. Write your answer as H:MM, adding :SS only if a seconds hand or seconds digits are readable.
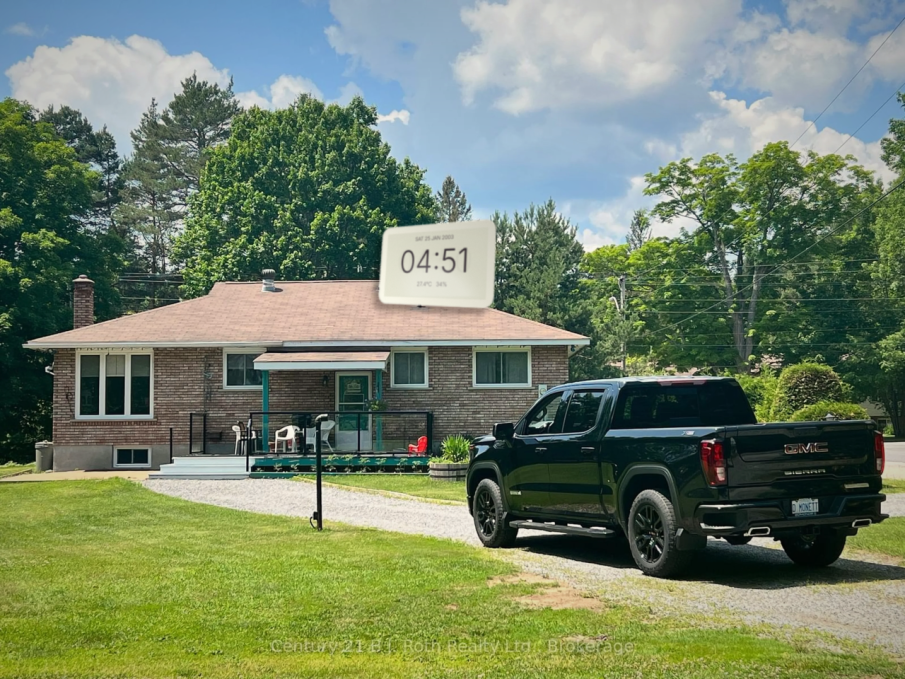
4:51
